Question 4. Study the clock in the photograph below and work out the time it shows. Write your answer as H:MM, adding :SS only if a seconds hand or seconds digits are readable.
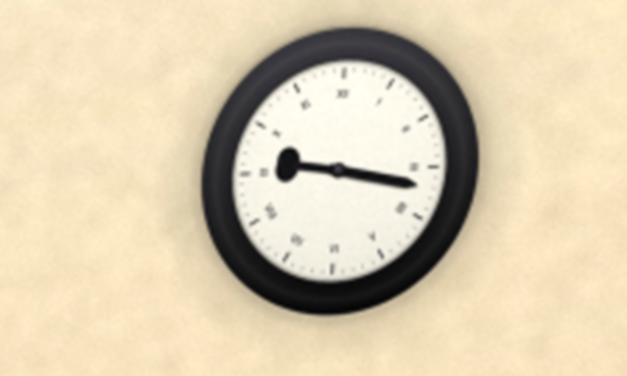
9:17
